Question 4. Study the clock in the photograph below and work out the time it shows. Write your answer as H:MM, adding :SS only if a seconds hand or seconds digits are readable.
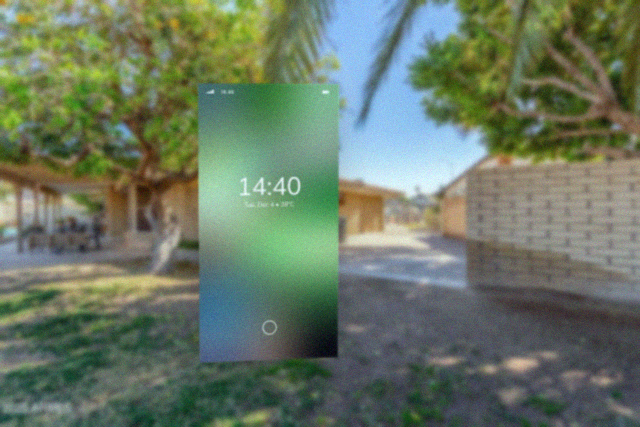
14:40
